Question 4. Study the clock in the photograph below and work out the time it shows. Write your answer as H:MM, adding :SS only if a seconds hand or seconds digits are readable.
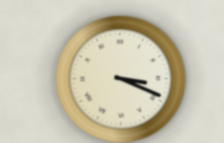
3:19
